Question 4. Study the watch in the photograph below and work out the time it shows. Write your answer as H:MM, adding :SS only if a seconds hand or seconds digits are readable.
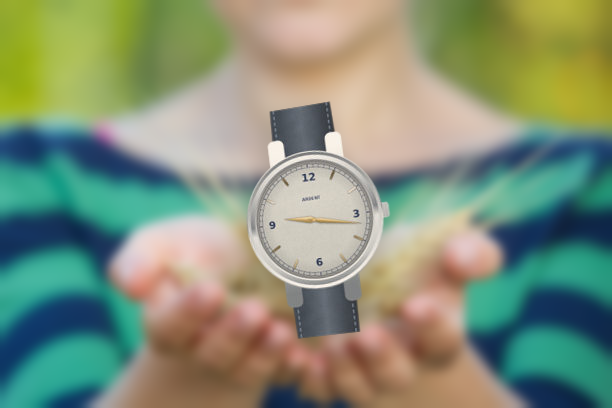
9:17
